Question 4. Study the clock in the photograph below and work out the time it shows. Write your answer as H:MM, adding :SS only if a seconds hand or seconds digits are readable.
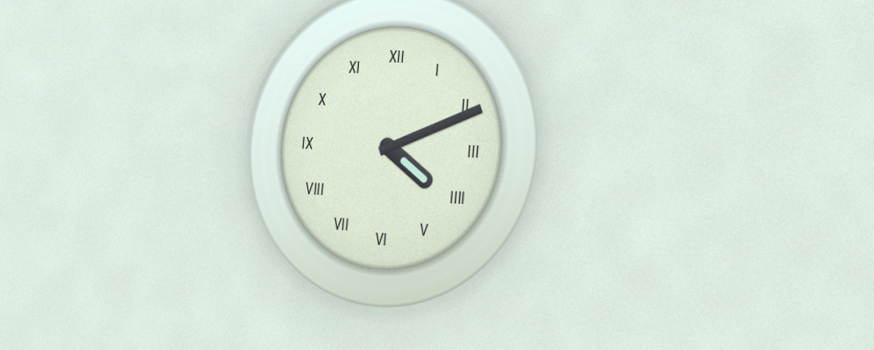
4:11
